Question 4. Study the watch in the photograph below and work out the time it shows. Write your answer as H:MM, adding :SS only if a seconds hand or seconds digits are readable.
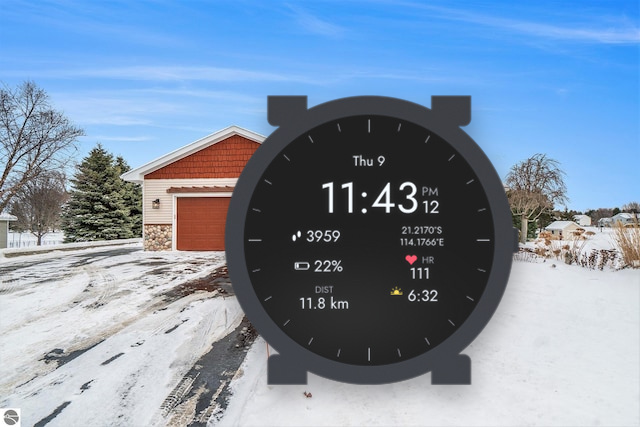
11:43:12
